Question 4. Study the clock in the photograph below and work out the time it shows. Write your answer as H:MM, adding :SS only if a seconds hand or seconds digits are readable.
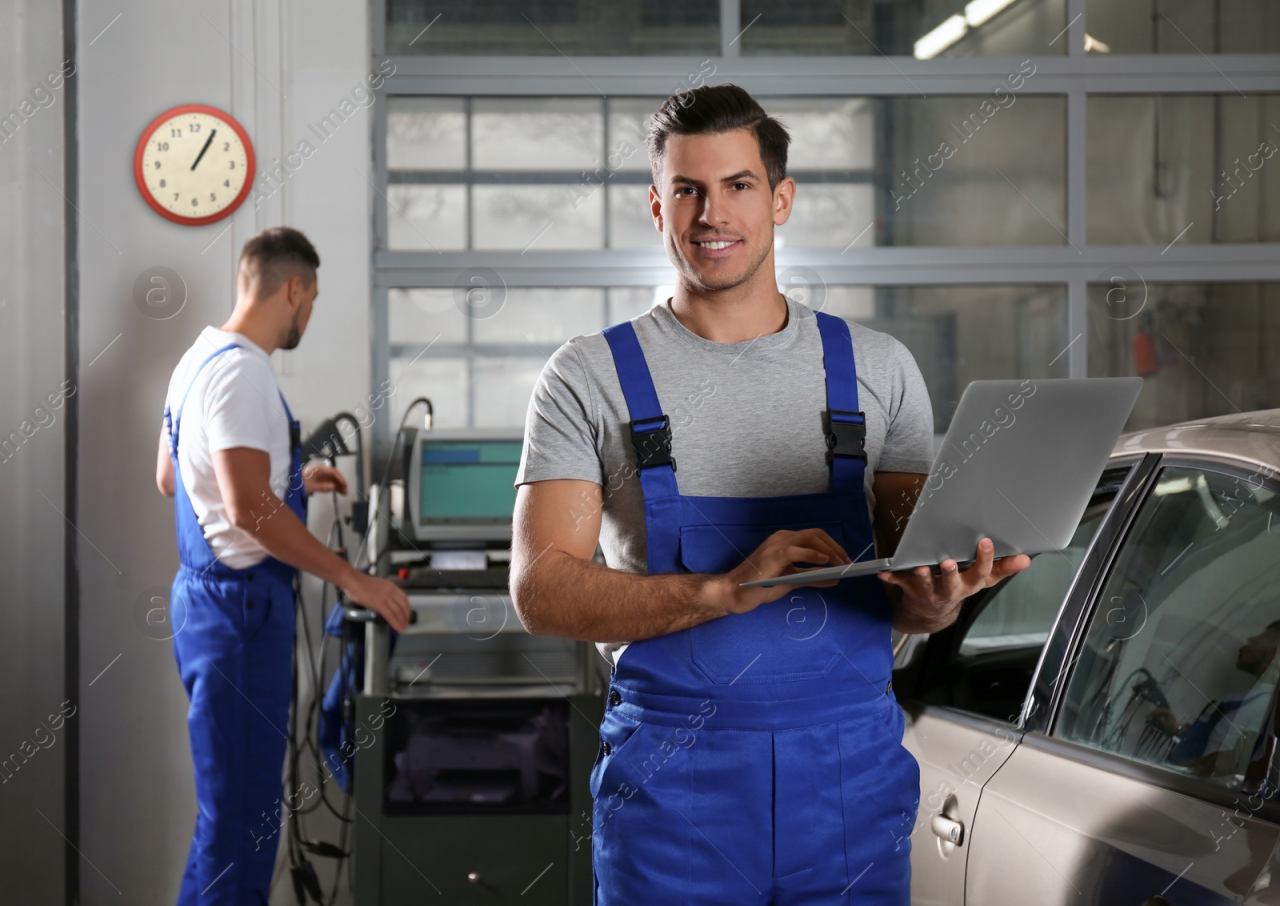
1:05
